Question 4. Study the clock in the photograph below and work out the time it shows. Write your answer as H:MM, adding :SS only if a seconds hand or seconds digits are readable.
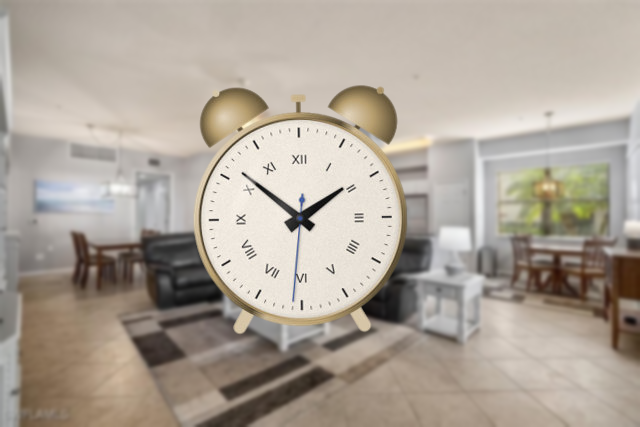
1:51:31
